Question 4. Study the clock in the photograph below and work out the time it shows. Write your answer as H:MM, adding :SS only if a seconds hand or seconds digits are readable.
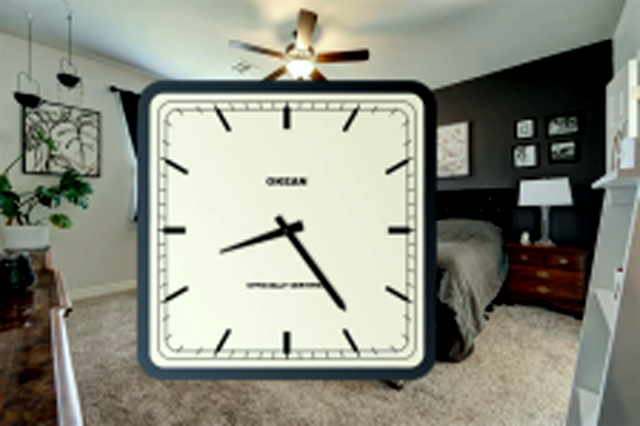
8:24
